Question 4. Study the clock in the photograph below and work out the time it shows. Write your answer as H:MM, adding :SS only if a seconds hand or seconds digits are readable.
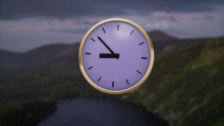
8:52
